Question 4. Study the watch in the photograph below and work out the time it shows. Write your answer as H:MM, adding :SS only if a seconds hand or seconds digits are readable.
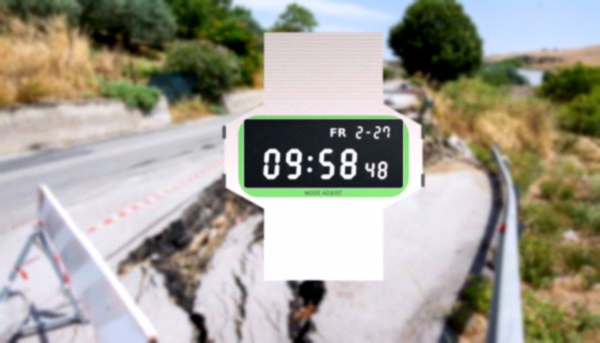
9:58:48
